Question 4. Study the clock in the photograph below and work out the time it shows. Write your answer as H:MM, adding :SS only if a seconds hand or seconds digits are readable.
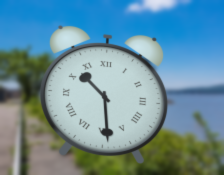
10:29
